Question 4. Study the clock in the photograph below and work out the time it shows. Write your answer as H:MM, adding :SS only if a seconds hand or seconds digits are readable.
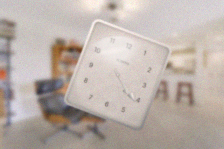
4:21
